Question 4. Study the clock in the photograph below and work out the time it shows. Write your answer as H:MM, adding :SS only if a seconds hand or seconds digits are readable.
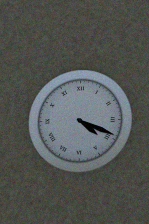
4:19
